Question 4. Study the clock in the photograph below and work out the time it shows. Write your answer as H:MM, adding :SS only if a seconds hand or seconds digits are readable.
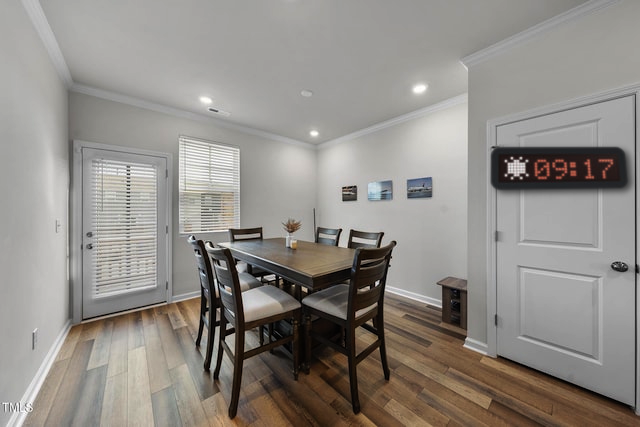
9:17
